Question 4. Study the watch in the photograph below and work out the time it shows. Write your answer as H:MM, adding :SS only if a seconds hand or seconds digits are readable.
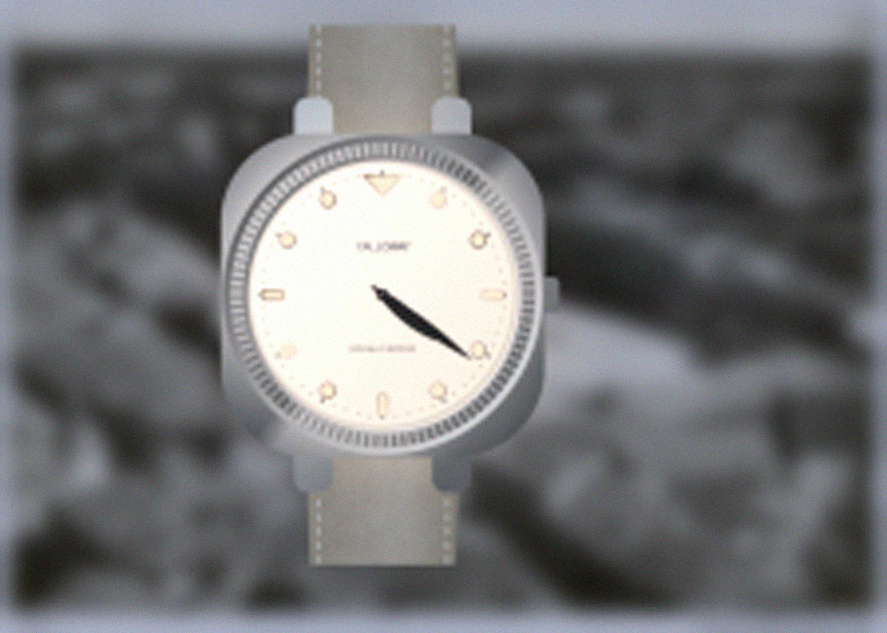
4:21
